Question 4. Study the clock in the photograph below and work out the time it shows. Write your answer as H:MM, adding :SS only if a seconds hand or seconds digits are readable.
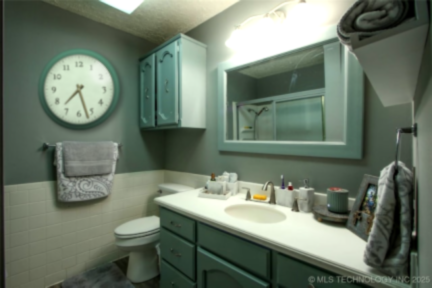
7:27
